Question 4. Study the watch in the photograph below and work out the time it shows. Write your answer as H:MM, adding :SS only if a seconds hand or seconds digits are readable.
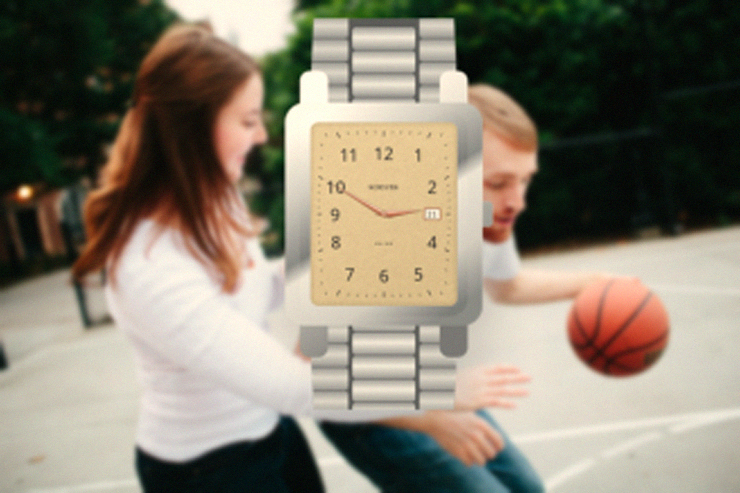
2:50
